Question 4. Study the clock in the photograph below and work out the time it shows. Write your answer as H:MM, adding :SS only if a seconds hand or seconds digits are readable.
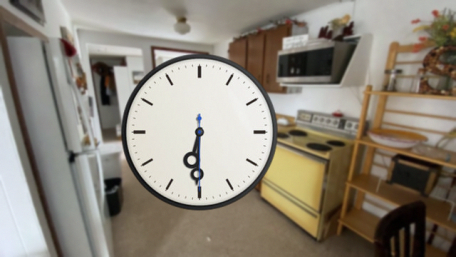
6:30:30
